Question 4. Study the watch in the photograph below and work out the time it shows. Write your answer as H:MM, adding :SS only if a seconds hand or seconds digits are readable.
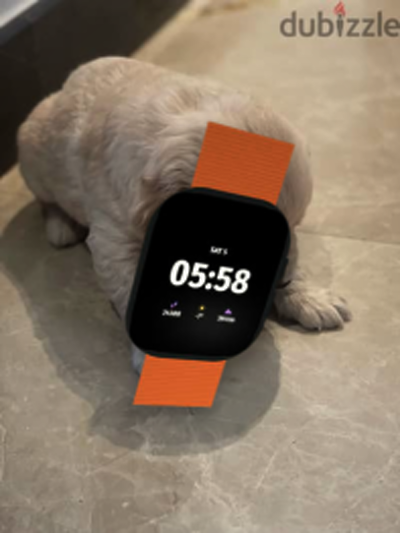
5:58
